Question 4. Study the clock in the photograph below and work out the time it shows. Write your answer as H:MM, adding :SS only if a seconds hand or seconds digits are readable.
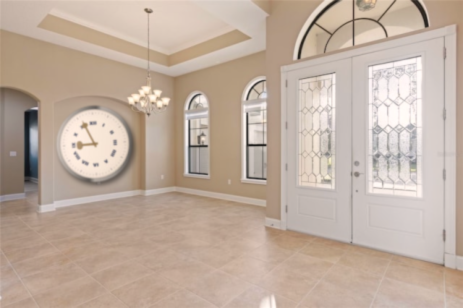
8:56
